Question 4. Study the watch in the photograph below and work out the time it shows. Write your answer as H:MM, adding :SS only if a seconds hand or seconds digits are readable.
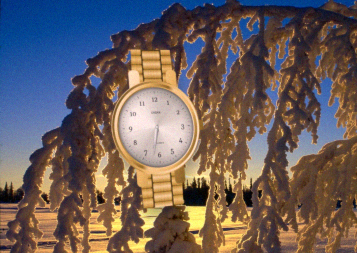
6:32
